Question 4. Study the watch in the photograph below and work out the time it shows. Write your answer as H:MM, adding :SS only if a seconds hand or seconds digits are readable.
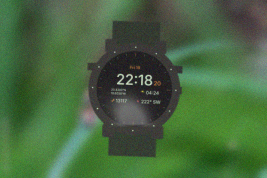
22:18
